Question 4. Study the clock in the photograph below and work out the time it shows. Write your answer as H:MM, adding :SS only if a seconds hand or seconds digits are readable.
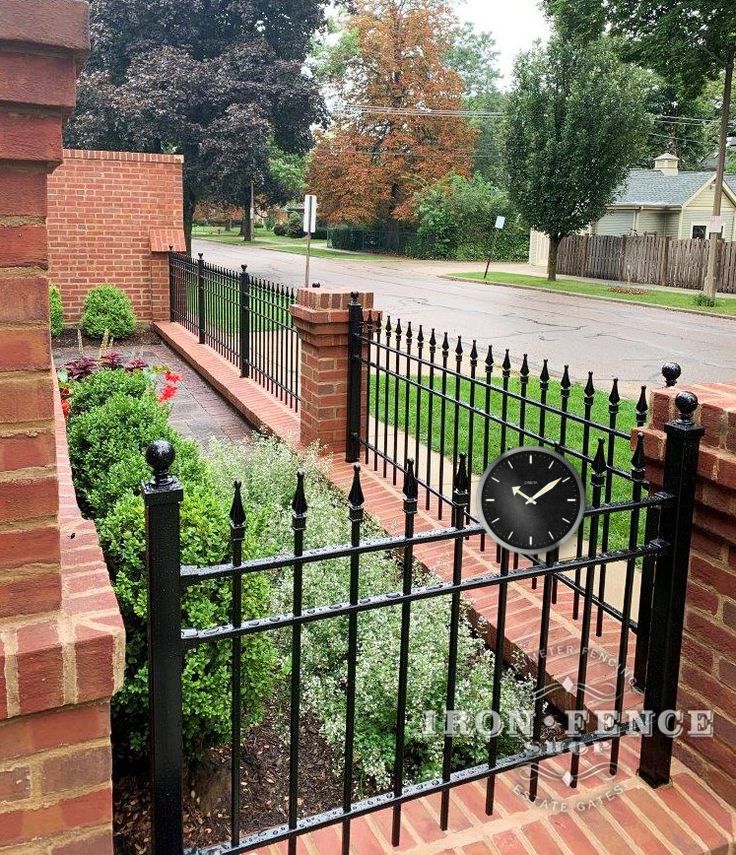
10:09
